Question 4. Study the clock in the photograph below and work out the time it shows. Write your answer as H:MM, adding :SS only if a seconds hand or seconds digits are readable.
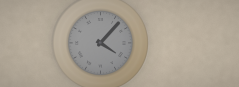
4:07
